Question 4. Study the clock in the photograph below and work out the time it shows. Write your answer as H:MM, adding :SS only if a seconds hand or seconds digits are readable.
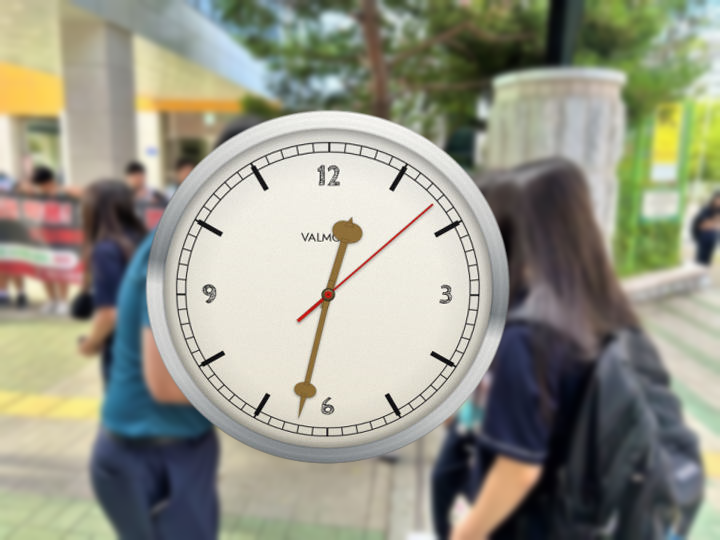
12:32:08
